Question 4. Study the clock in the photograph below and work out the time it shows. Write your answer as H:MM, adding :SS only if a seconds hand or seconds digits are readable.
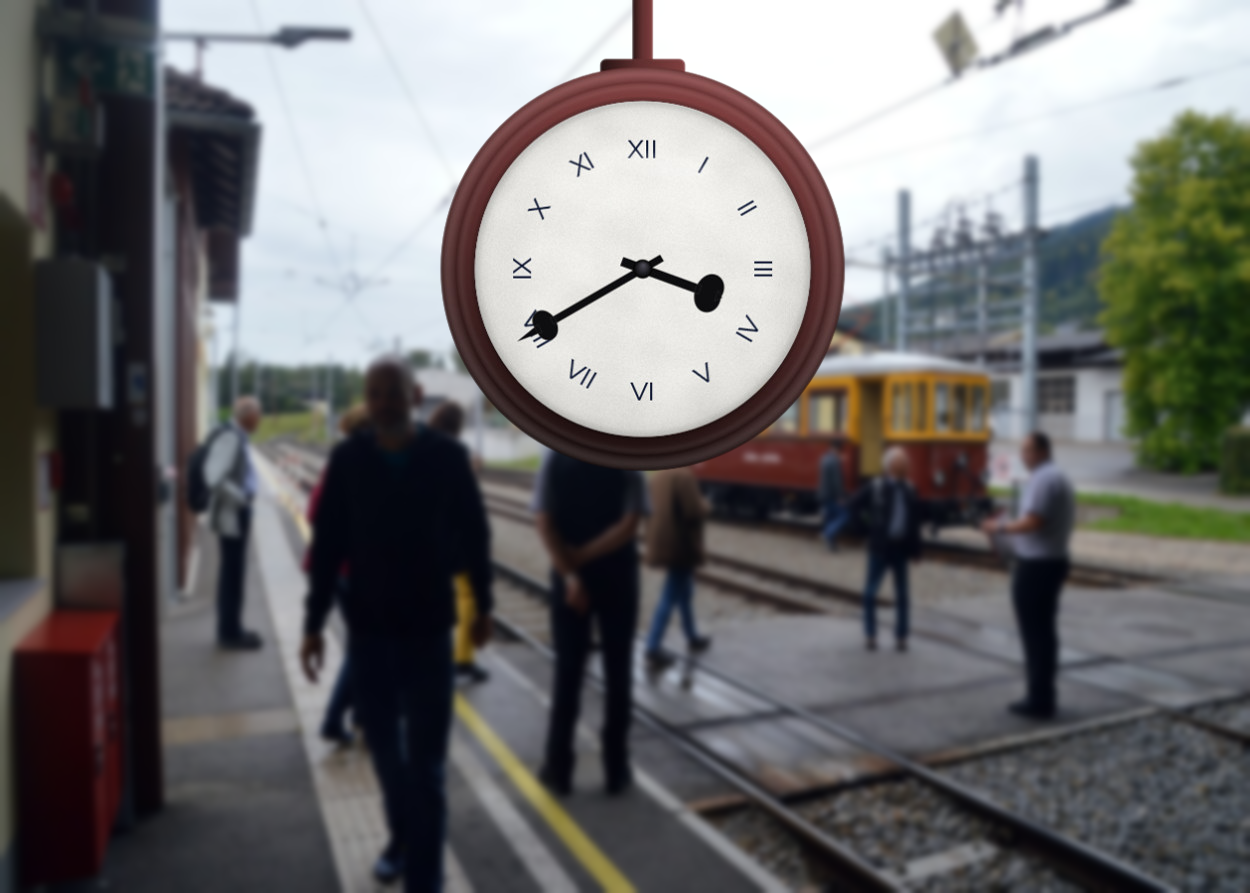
3:40
